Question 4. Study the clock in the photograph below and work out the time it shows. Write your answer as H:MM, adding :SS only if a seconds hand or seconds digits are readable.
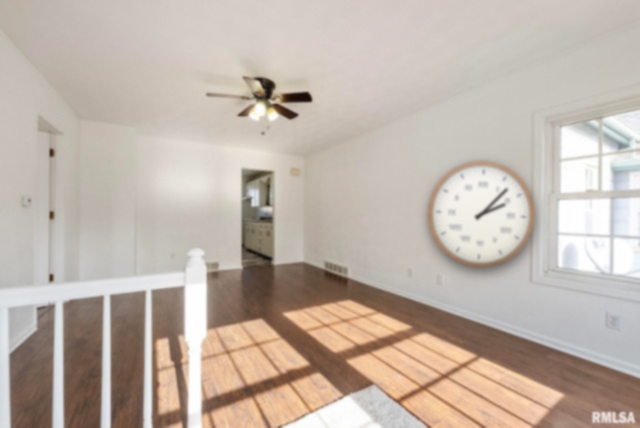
2:07
